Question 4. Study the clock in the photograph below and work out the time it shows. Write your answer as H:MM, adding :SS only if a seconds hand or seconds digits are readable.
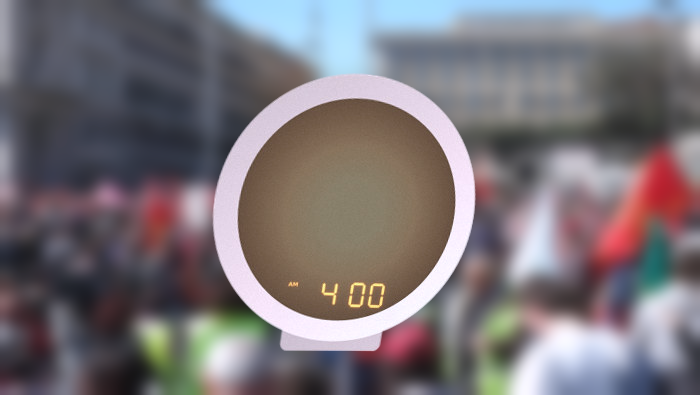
4:00
